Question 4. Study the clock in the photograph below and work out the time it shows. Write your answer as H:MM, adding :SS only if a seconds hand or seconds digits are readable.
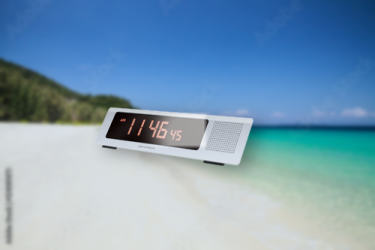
11:46:45
